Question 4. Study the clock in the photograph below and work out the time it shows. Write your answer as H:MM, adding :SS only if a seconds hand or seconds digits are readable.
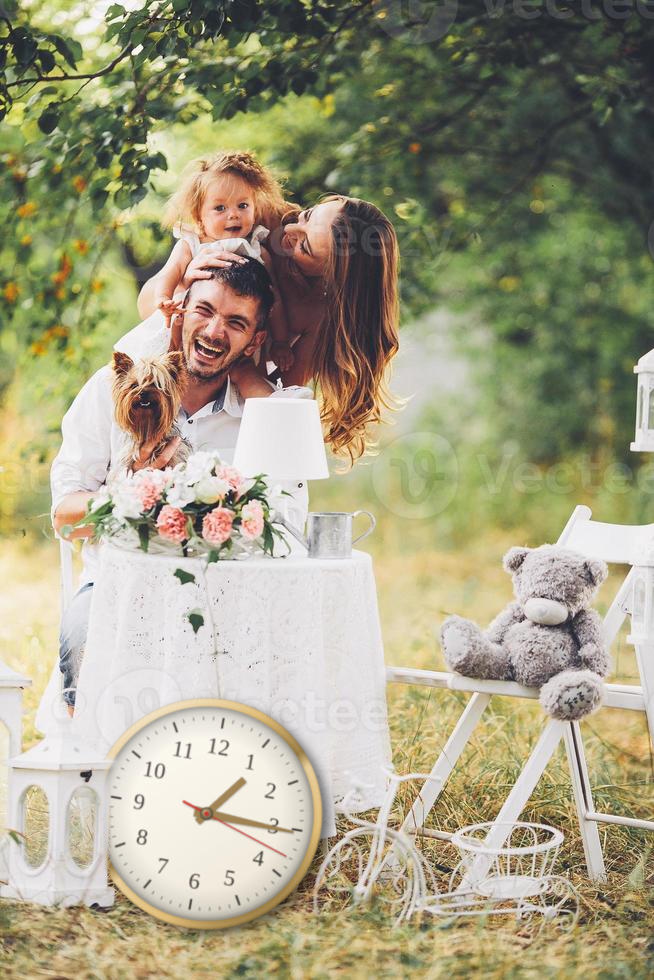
1:15:18
